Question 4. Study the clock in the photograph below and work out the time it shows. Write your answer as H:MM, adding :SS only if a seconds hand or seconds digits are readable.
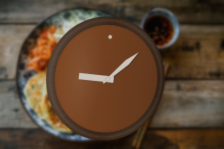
9:08
